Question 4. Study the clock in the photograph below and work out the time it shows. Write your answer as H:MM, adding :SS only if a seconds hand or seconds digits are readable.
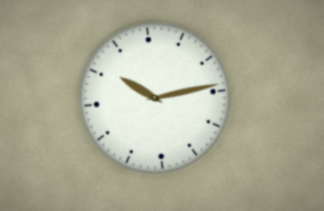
10:14
